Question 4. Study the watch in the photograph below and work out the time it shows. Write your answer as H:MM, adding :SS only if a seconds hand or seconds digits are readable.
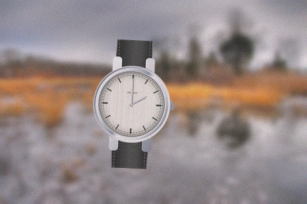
2:00
